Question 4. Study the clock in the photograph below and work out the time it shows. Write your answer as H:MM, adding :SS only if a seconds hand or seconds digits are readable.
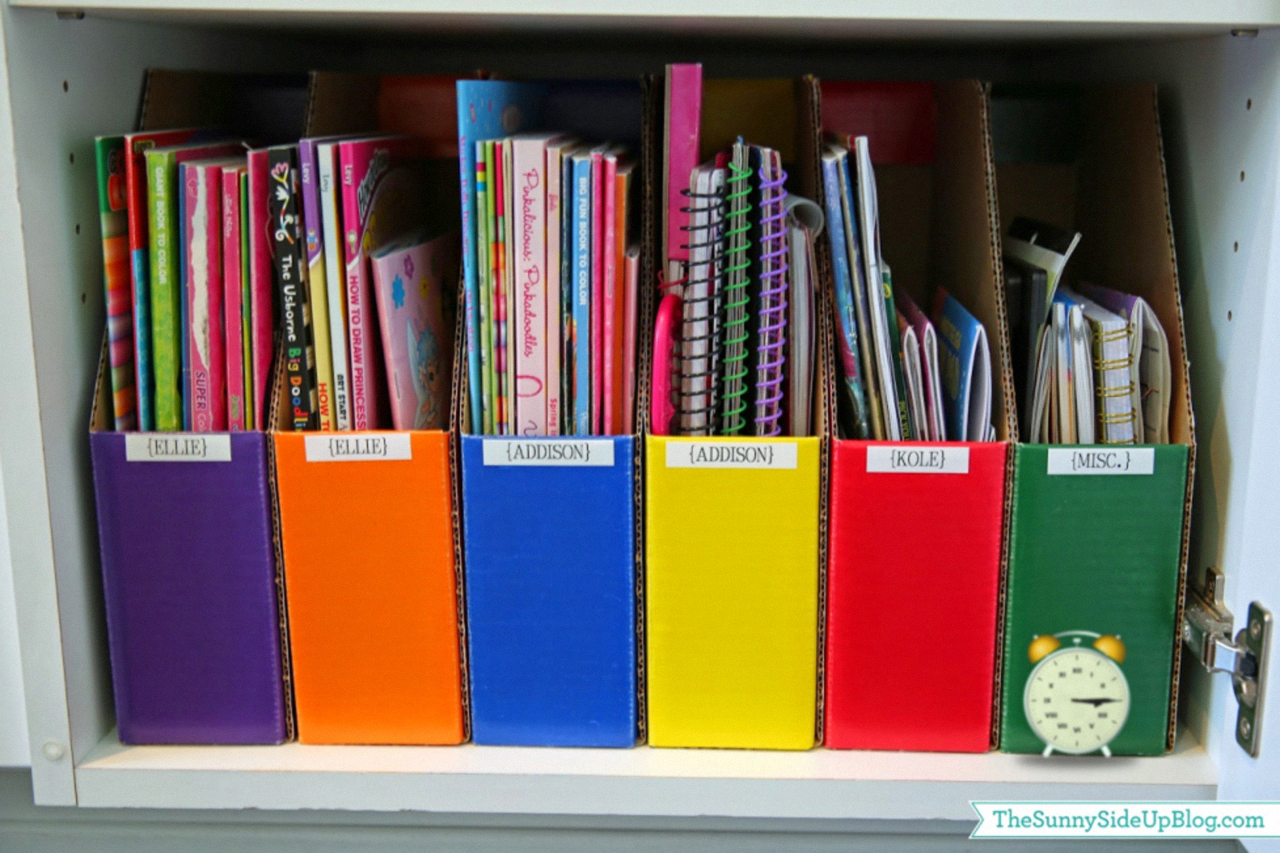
3:15
